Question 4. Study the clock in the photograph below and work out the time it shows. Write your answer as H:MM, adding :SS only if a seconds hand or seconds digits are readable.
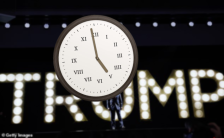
4:59
